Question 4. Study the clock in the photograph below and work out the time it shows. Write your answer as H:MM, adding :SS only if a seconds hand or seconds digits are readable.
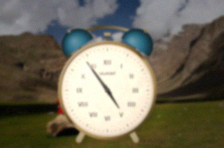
4:54
